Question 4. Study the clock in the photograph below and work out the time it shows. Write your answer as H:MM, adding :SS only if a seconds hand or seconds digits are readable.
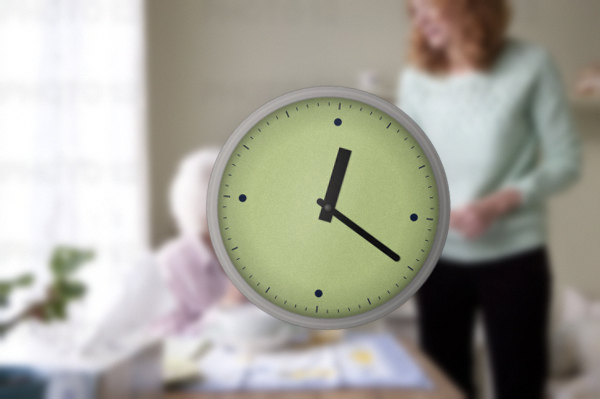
12:20
